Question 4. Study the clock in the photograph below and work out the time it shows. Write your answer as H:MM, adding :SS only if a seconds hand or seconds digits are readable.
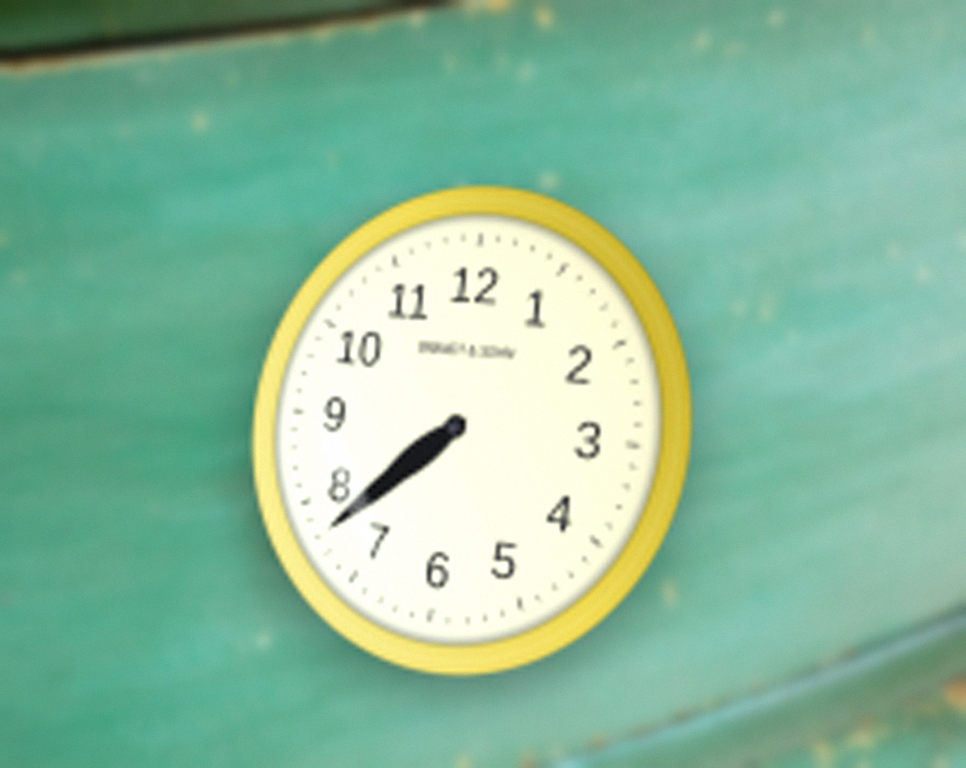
7:38
